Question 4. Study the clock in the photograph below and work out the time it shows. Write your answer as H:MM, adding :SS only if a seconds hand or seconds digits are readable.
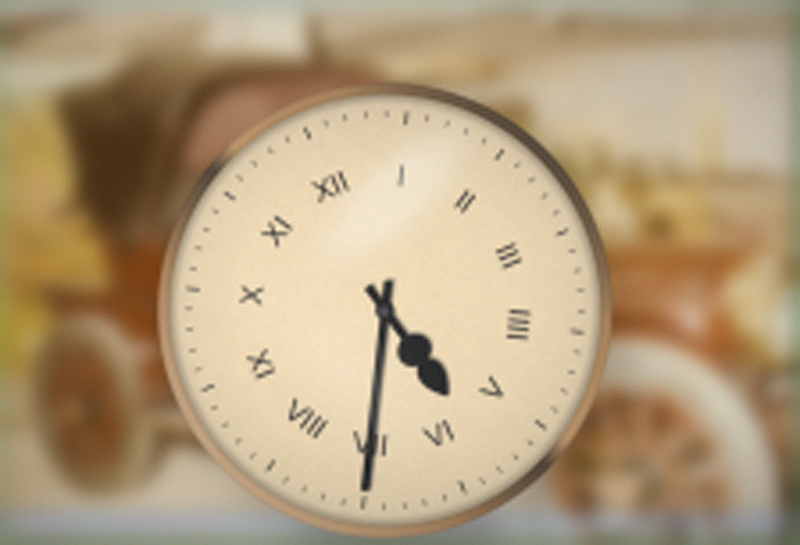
5:35
